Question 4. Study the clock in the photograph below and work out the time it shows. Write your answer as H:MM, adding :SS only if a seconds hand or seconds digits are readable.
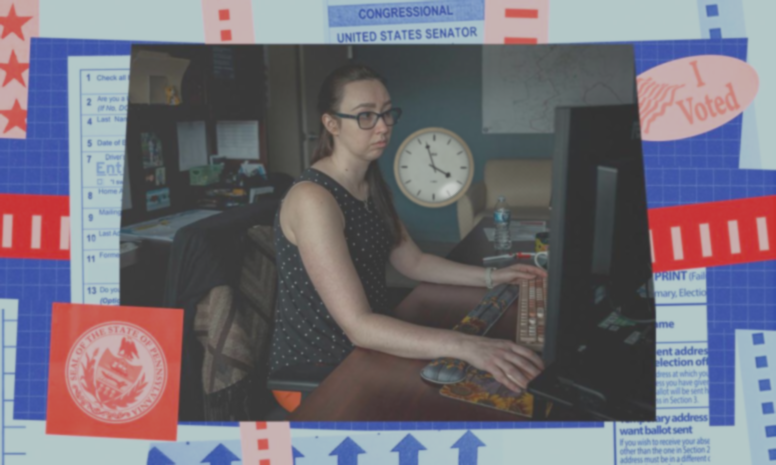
3:57
